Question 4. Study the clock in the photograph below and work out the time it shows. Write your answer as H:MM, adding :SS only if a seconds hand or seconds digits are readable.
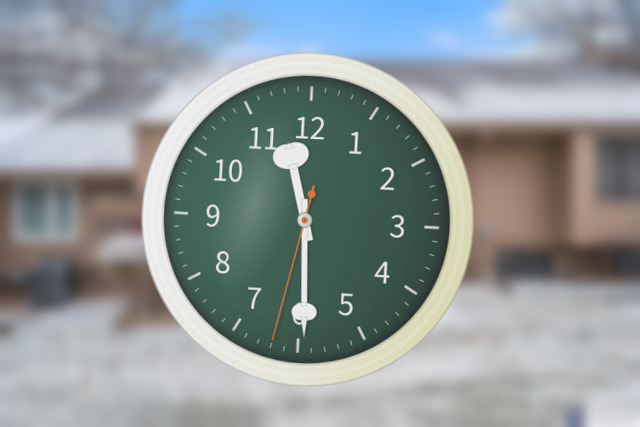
11:29:32
